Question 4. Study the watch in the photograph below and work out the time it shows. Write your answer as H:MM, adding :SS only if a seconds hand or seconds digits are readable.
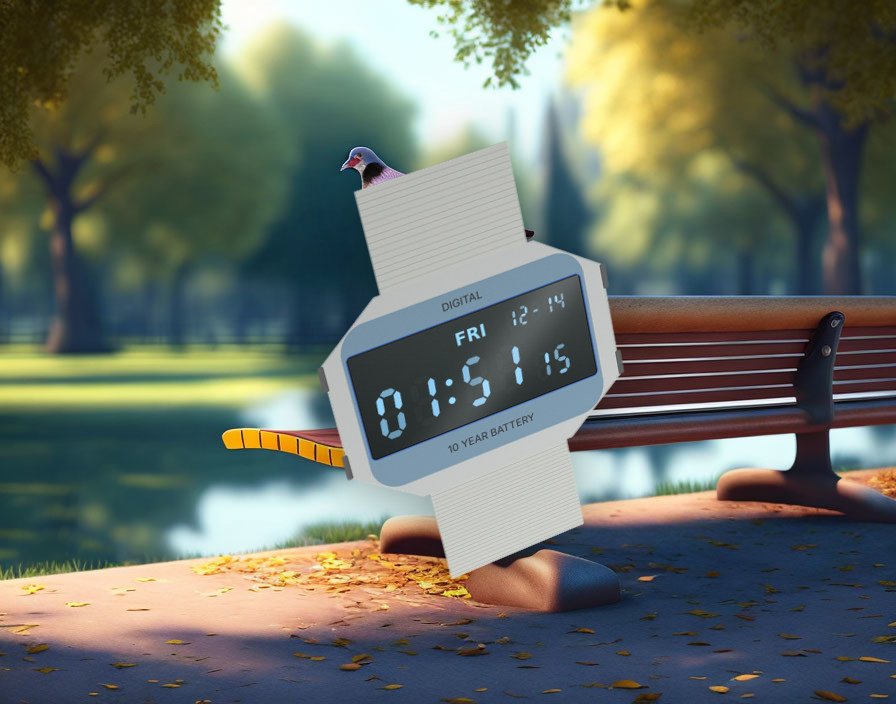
1:51:15
